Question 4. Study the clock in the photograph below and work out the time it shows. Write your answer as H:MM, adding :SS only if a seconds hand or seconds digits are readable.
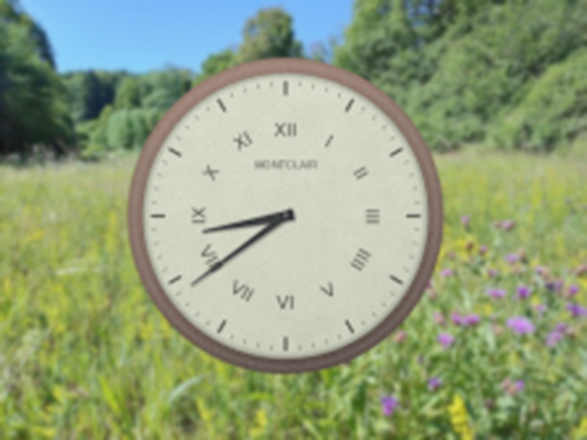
8:39
